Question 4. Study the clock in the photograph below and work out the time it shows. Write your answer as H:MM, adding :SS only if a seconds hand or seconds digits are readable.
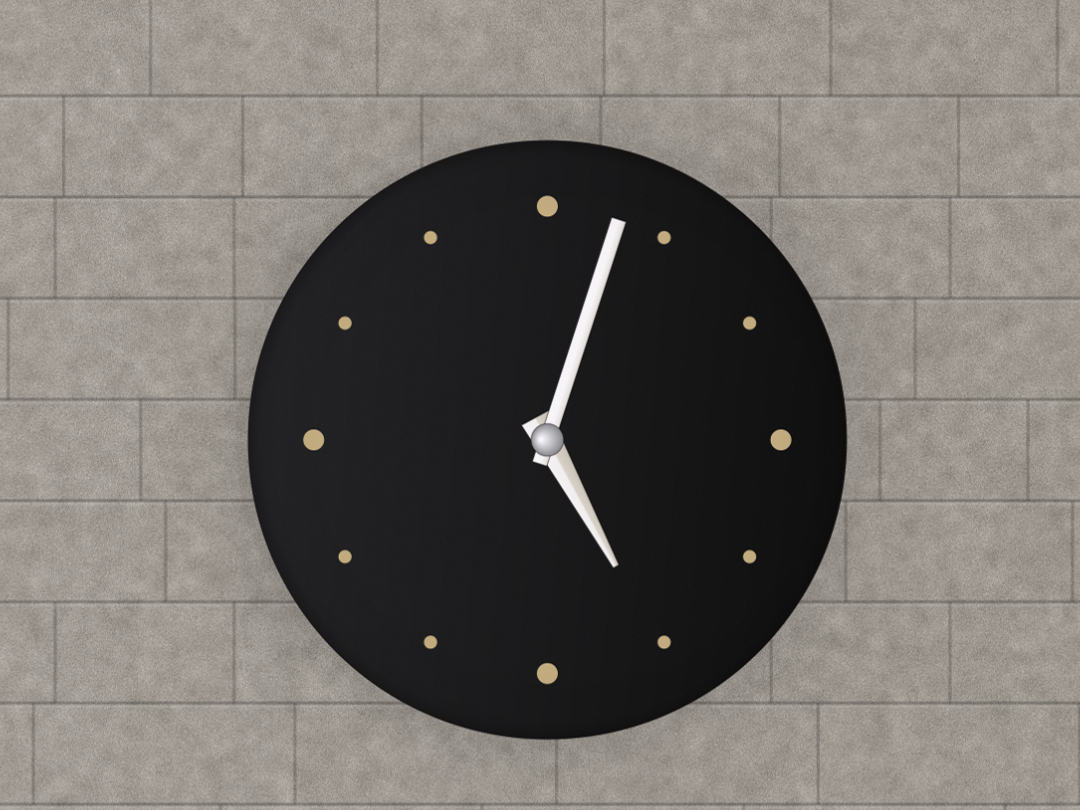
5:03
